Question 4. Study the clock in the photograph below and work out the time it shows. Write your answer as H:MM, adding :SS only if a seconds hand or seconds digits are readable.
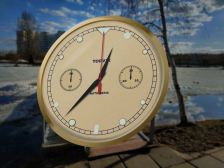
12:37
